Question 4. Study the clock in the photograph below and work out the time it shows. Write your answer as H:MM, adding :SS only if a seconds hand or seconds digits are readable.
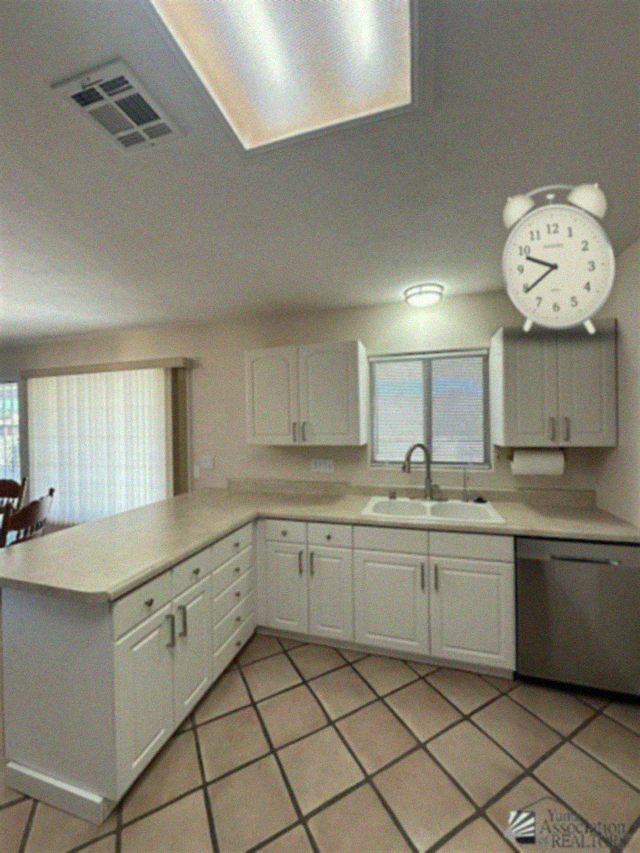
9:39
